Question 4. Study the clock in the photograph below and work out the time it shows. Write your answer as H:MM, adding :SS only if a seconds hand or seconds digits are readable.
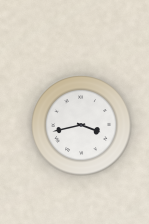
3:43
